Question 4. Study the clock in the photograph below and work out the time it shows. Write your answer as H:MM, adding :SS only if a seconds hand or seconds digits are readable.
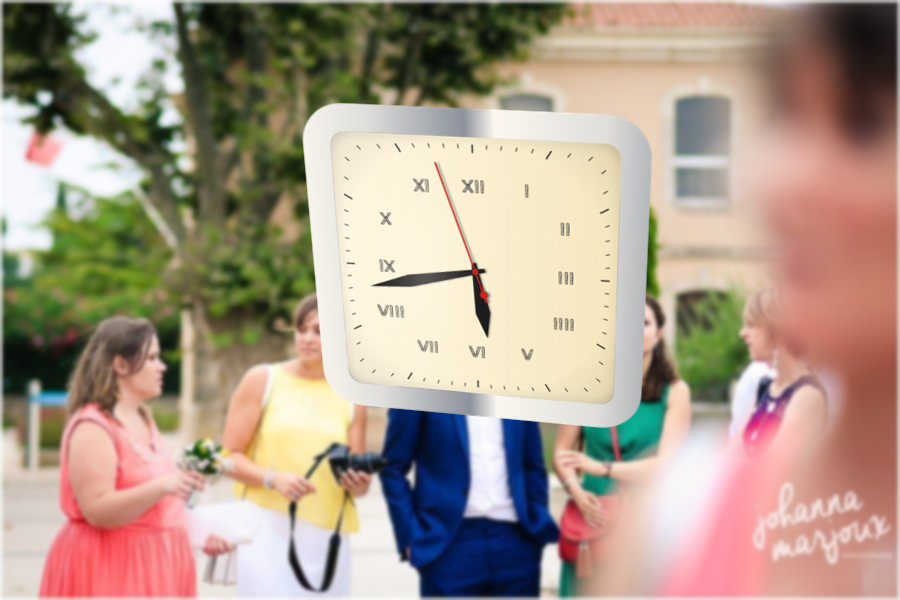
5:42:57
